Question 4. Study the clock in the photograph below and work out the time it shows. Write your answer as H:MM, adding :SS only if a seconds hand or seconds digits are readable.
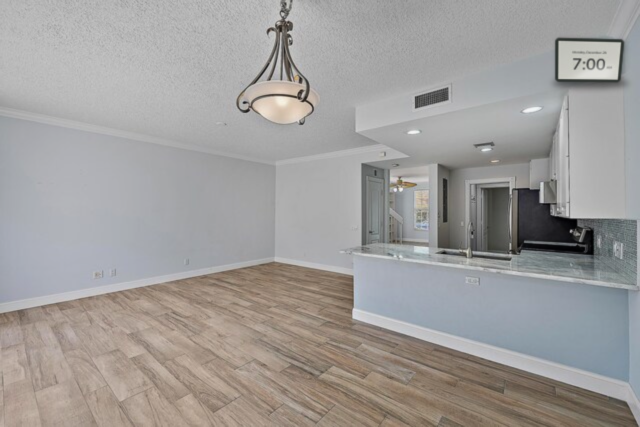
7:00
